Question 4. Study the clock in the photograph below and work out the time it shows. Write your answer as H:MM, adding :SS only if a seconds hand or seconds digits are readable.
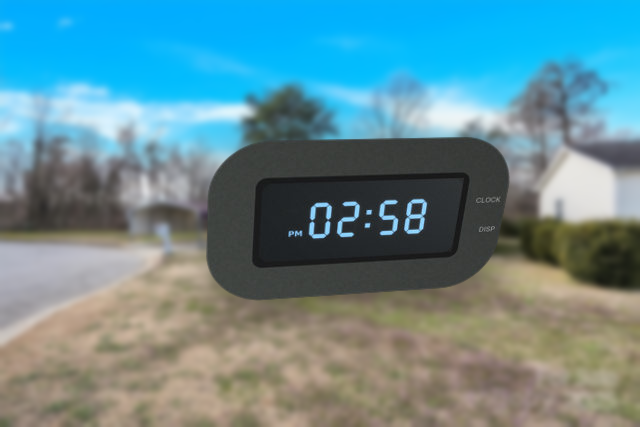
2:58
